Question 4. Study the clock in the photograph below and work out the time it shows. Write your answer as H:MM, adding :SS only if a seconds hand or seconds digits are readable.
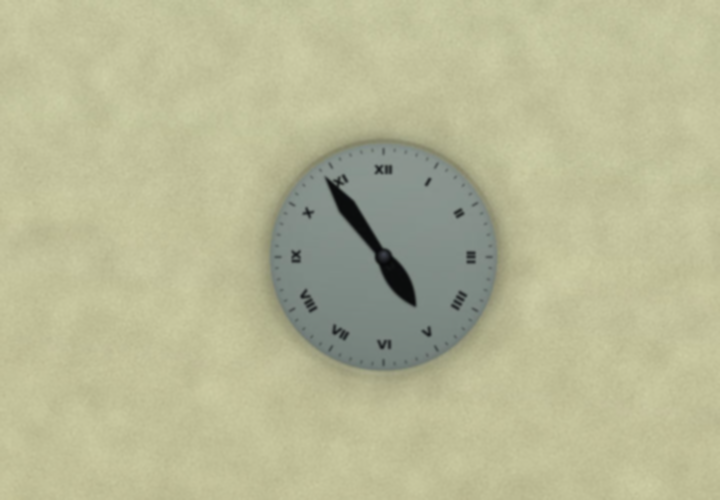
4:54
